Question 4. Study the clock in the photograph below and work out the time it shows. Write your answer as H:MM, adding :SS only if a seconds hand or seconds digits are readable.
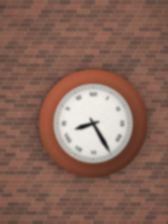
8:25
